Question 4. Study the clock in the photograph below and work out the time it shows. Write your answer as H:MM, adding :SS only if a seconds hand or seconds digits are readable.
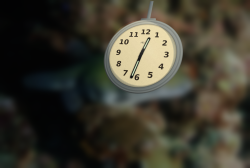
12:32
